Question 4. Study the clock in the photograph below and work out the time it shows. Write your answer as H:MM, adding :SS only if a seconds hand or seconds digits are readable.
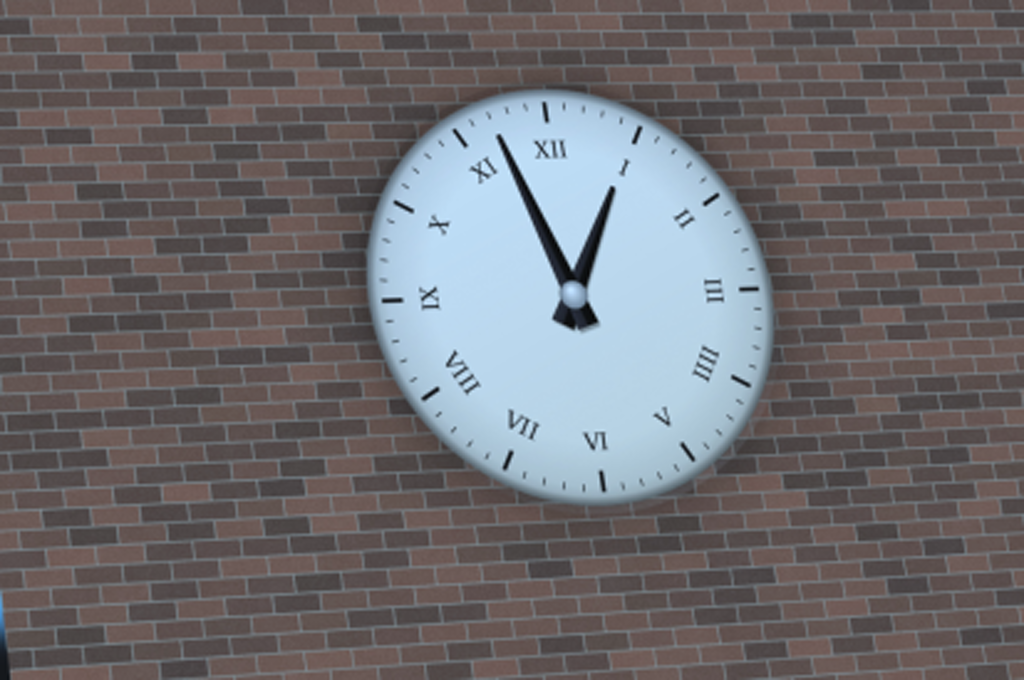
12:57
